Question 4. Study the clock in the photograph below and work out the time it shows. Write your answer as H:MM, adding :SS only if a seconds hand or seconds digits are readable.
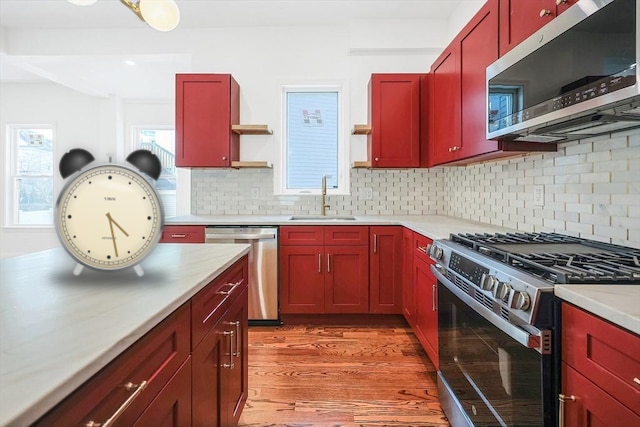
4:28
